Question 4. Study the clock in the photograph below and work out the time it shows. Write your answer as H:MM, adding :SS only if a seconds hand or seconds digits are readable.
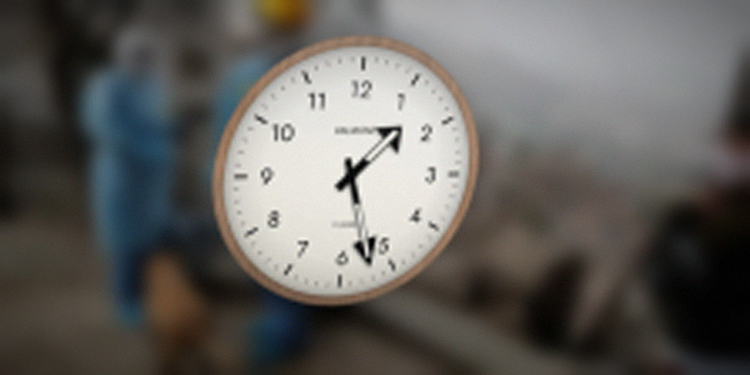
1:27
